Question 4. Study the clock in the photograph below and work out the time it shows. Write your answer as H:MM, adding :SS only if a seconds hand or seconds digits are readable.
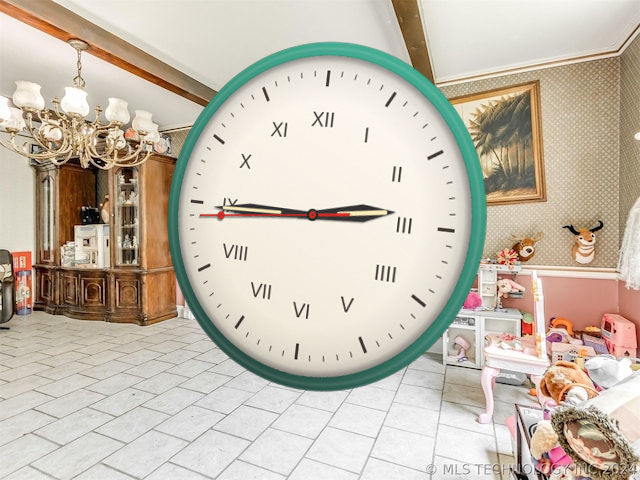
2:44:44
